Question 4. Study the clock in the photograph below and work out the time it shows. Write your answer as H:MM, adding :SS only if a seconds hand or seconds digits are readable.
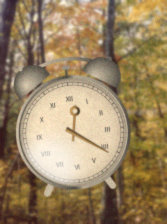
12:21
